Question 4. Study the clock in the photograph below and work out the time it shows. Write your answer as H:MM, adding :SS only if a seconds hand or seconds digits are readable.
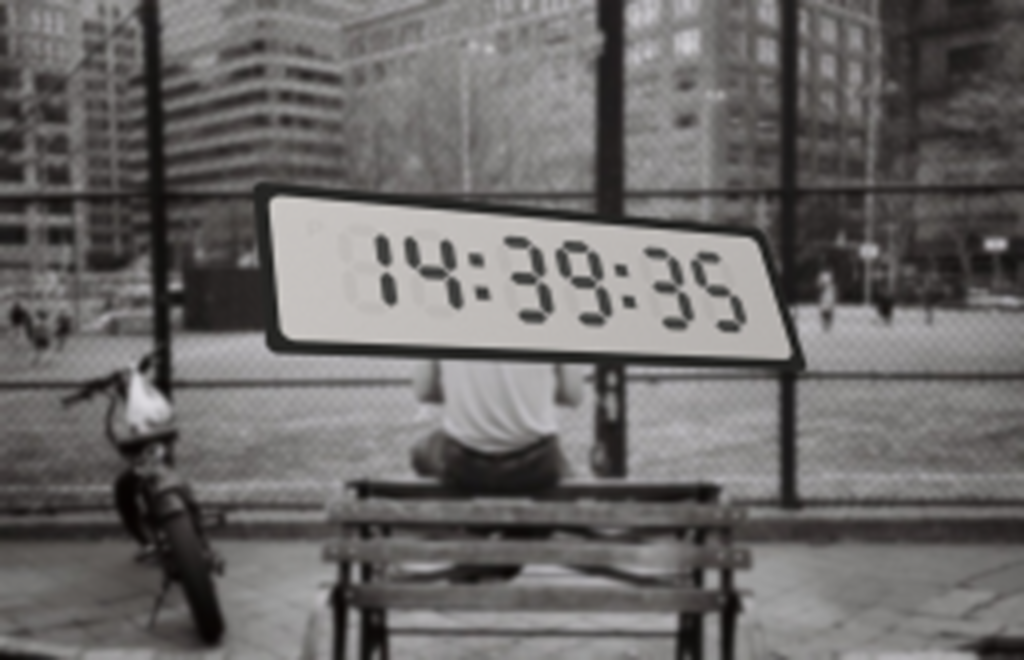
14:39:35
